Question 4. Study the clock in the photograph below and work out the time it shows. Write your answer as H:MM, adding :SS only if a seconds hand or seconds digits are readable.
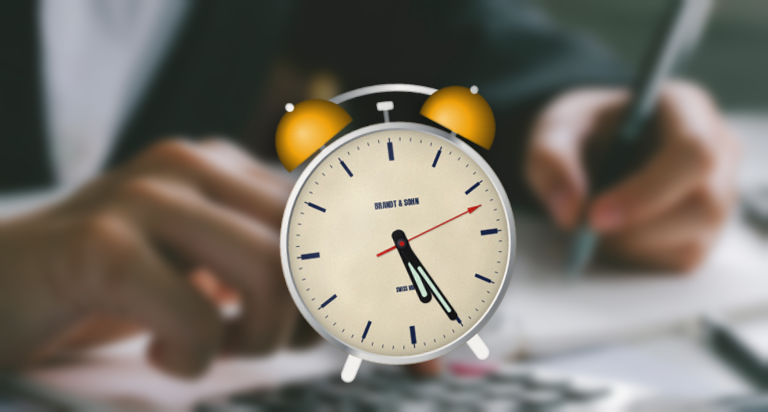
5:25:12
